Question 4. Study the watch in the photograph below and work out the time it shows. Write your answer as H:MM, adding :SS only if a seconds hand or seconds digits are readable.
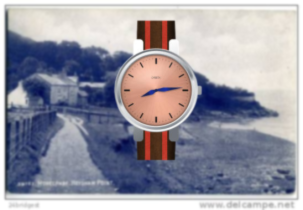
8:14
